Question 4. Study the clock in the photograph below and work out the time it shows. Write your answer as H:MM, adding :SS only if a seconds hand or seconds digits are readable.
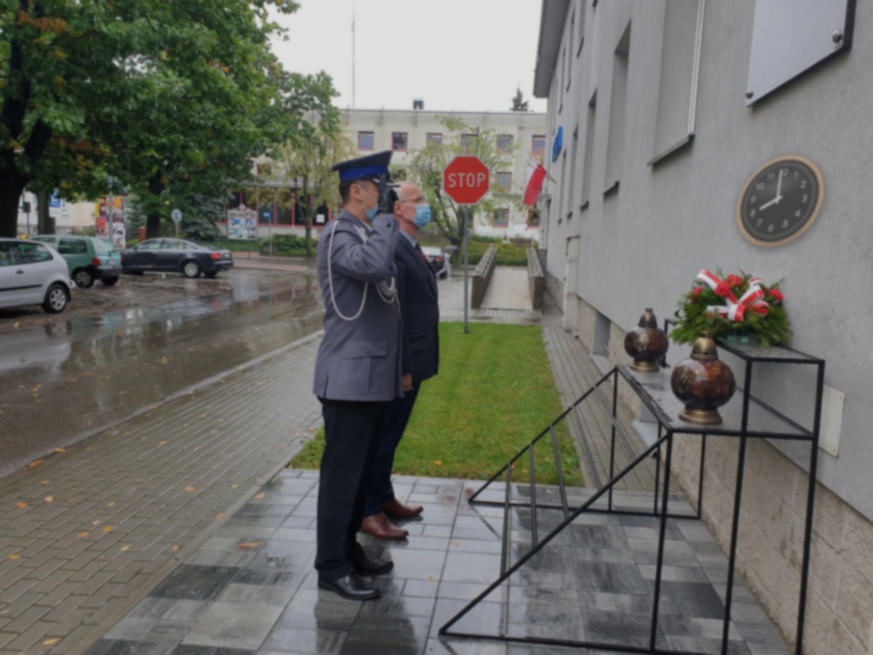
7:59
